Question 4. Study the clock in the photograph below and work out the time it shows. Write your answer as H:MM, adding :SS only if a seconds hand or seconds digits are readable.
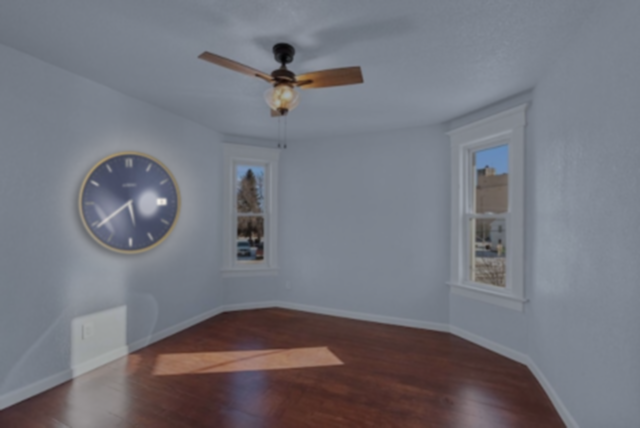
5:39
